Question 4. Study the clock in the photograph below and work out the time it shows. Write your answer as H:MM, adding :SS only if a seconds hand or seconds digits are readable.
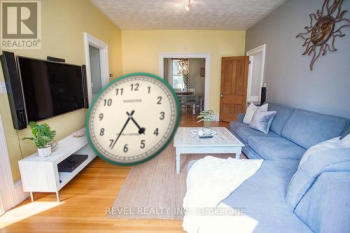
4:34
